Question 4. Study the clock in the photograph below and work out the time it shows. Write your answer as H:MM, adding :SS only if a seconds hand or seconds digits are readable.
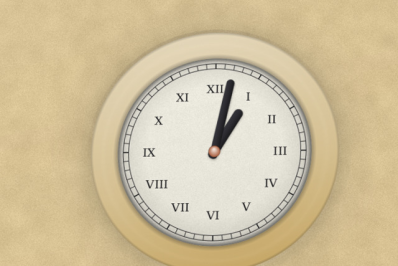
1:02
